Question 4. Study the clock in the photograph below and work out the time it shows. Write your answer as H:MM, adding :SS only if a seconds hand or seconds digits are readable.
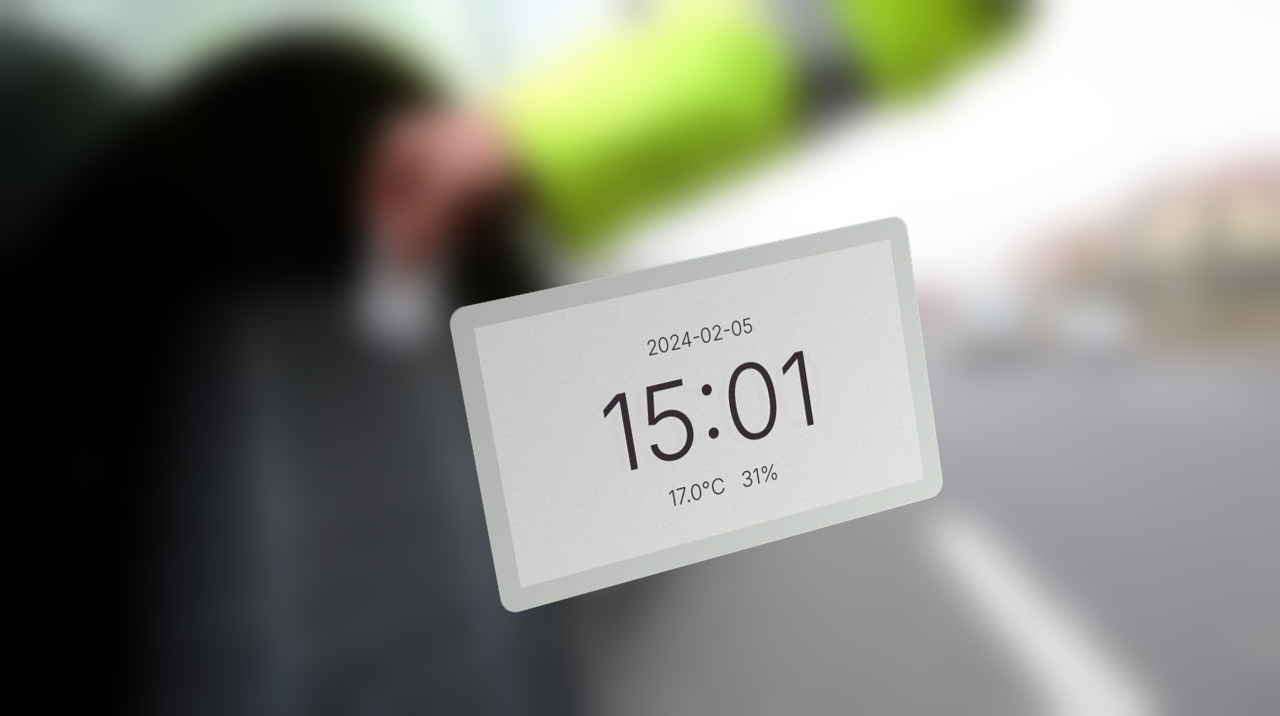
15:01
